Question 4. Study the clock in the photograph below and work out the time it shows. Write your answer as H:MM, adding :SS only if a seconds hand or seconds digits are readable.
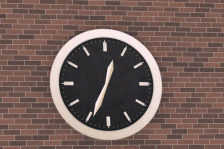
12:34
